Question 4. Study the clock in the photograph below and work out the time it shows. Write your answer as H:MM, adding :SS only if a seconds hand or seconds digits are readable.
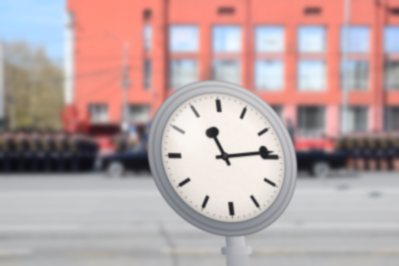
11:14
